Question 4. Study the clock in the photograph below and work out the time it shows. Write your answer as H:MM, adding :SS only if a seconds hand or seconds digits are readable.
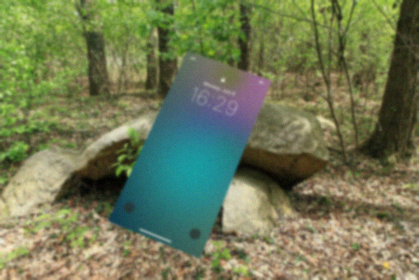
16:29
